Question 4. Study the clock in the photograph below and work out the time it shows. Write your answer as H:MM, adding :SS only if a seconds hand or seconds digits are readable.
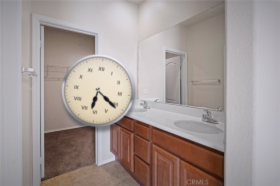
6:21
